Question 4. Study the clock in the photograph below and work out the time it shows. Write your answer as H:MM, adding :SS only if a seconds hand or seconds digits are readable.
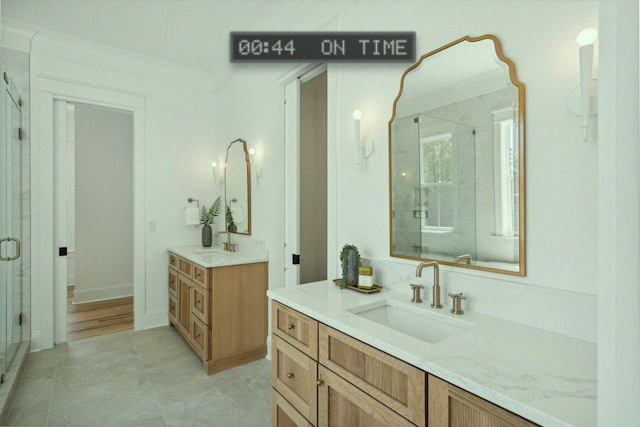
0:44
